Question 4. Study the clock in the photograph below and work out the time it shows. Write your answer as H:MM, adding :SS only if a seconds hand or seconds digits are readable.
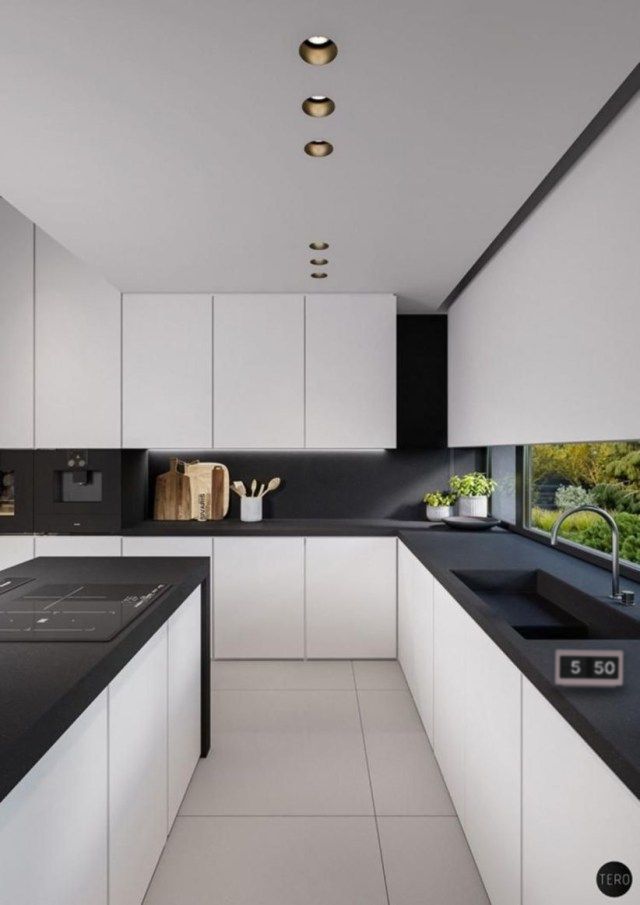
5:50
